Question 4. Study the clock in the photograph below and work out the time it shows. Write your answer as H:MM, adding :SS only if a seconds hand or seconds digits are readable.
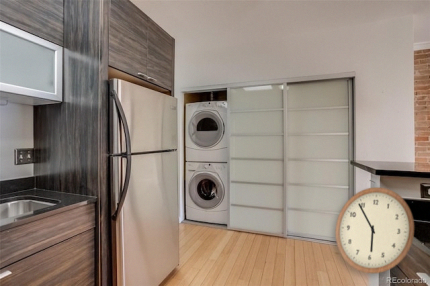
5:54
